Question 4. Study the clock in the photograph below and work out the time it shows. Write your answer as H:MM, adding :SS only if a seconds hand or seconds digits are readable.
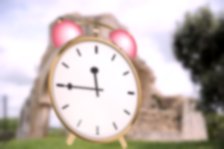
11:45
